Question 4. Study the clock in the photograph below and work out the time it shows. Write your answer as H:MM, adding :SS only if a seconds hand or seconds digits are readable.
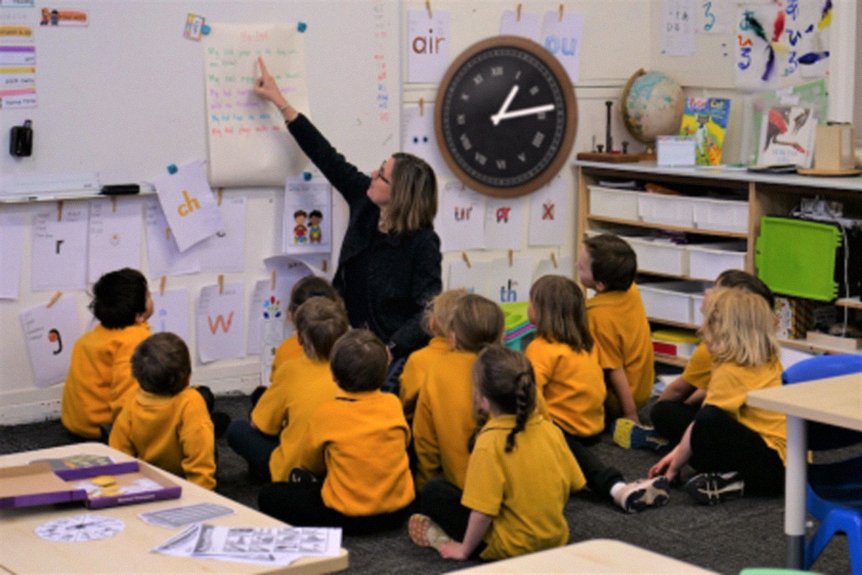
1:14
